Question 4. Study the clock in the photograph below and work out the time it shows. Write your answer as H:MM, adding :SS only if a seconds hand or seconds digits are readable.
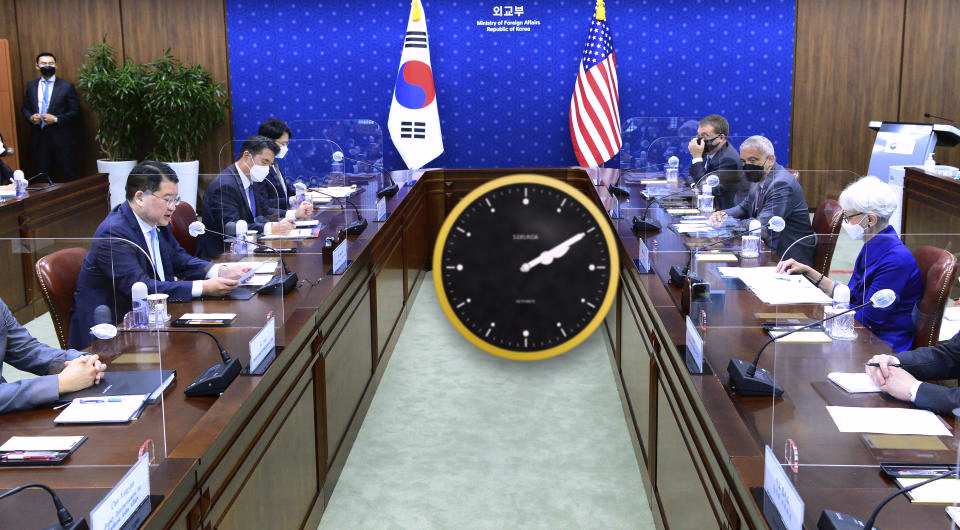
2:10
